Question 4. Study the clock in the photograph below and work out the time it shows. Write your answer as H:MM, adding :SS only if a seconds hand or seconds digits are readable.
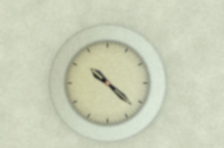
10:22
